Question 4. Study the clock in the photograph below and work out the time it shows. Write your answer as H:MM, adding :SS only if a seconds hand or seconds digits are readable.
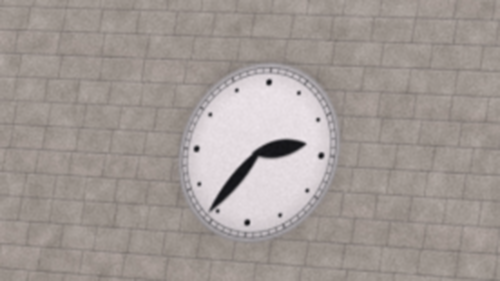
2:36
